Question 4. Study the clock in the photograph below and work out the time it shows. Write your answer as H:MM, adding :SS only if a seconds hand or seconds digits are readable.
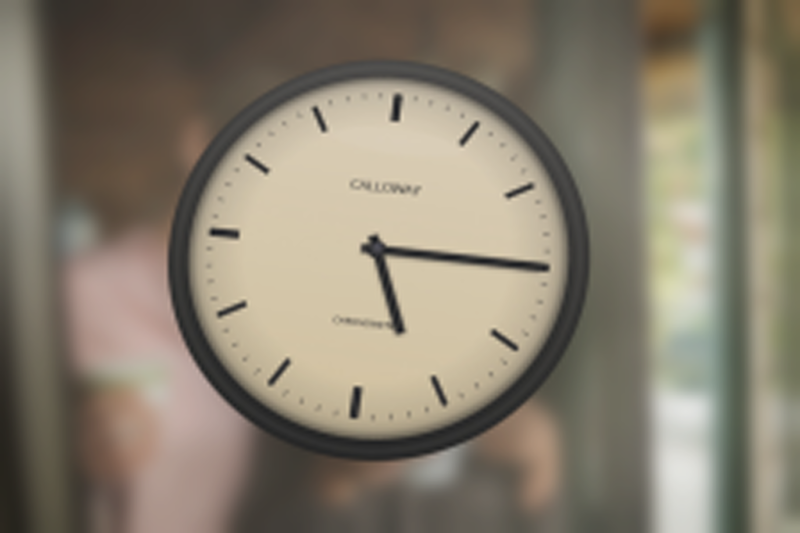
5:15
